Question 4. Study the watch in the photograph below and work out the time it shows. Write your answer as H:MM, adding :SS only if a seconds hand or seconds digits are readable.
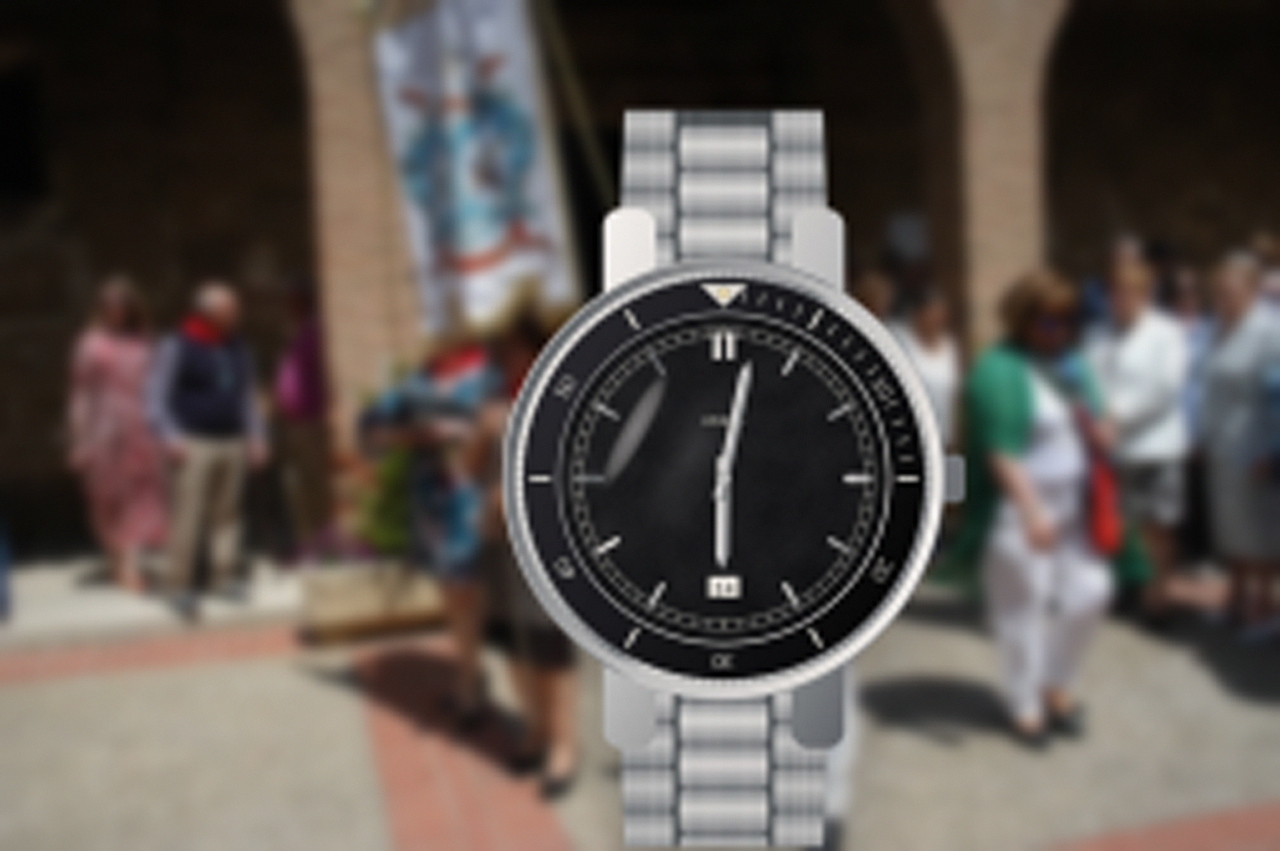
6:02
